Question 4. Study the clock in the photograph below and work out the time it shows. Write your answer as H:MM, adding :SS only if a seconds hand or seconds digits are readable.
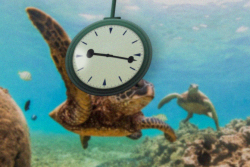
9:17
